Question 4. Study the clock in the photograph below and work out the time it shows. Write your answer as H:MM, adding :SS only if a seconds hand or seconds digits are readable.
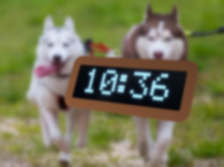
10:36
